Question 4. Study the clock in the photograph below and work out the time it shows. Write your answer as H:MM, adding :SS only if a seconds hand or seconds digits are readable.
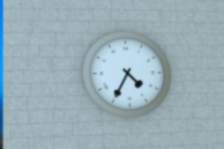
4:35
